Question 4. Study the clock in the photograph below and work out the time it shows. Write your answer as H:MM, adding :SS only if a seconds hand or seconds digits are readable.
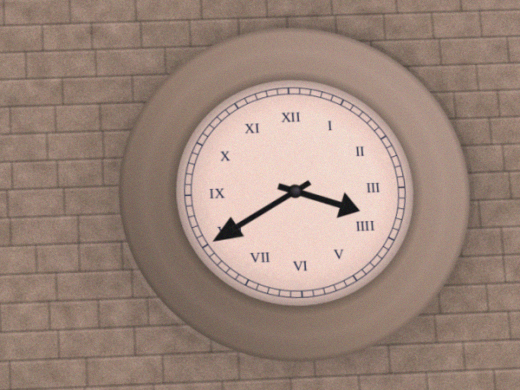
3:40
